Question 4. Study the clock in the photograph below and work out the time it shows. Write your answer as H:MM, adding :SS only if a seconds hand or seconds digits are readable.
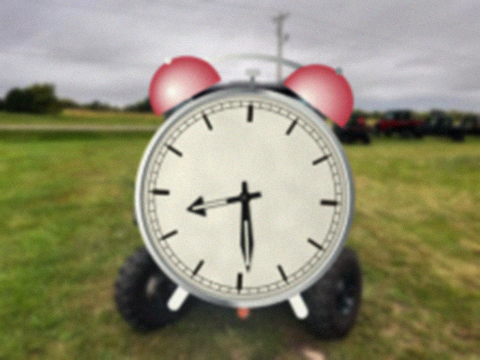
8:29
